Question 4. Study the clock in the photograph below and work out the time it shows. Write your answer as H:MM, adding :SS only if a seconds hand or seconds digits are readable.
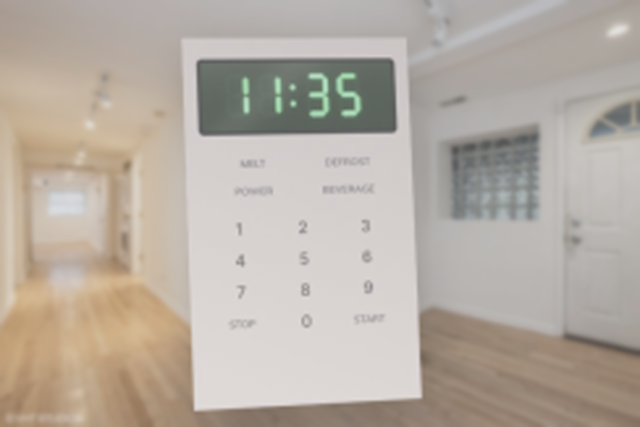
11:35
